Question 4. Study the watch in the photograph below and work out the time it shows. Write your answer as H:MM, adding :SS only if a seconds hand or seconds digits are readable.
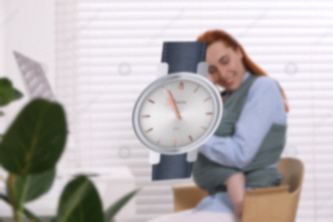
10:56
